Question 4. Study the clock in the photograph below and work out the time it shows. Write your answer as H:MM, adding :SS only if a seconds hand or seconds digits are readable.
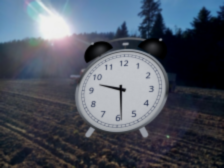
9:29
